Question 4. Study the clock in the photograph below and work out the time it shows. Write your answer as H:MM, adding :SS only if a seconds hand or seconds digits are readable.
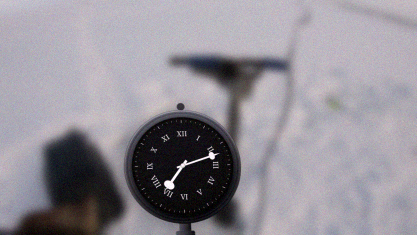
7:12
